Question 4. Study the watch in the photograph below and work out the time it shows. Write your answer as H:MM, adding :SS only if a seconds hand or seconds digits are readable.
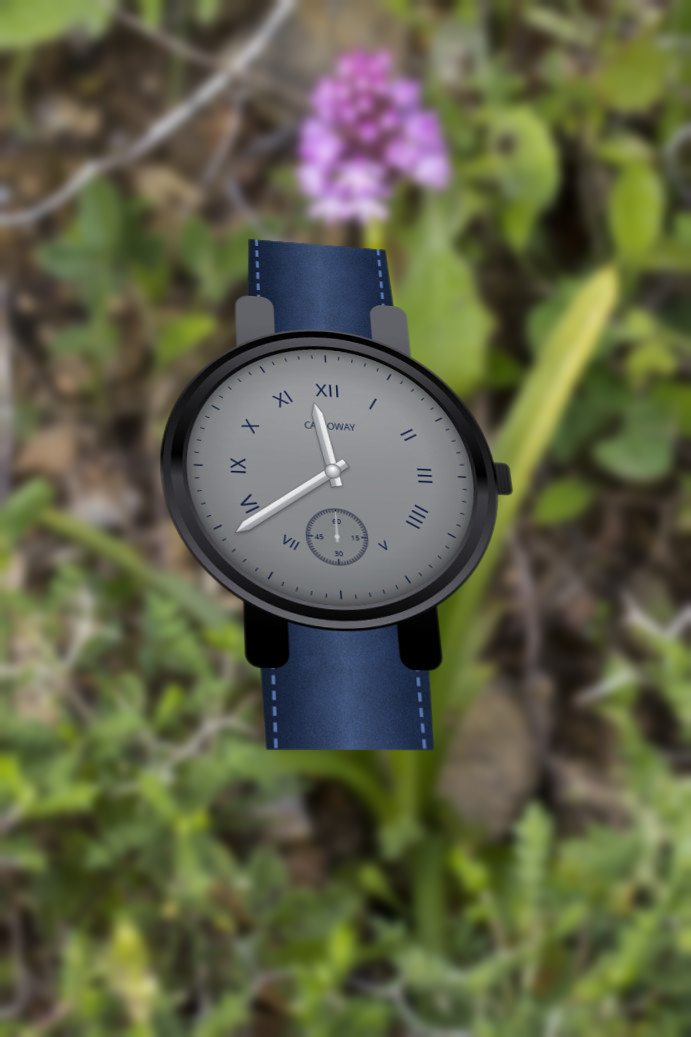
11:39
